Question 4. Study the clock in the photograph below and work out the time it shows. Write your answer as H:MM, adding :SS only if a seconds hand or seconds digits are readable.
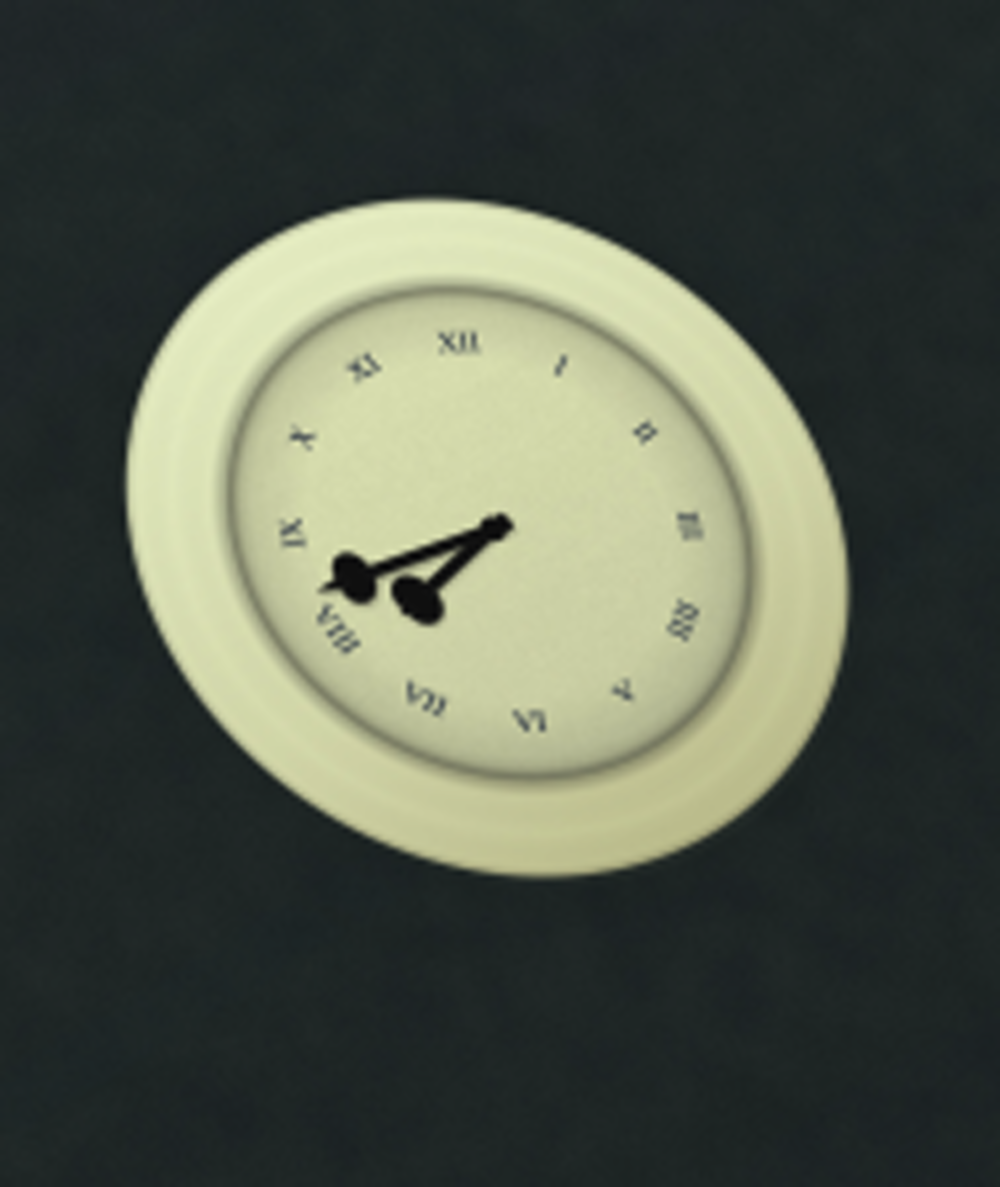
7:42
